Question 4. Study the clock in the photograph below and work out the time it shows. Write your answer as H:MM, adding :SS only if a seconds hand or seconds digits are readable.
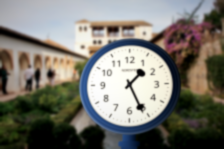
1:26
